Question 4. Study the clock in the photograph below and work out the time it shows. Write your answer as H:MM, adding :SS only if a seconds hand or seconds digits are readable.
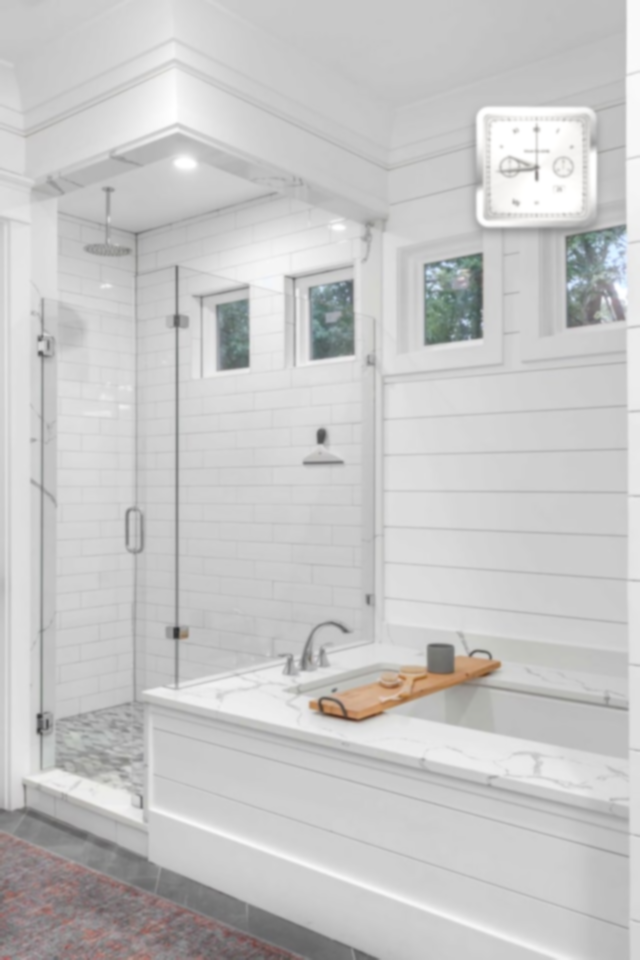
9:44
